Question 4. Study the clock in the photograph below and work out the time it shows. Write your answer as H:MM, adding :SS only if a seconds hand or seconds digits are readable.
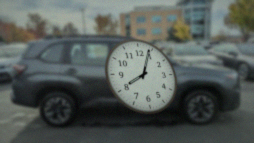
8:04
